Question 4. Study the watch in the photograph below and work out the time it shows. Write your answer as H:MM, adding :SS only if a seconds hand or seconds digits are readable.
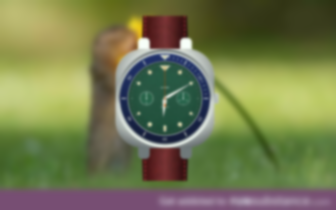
6:10
